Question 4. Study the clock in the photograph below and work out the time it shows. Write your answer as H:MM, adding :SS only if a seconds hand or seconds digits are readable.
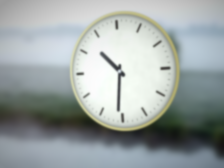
10:31
